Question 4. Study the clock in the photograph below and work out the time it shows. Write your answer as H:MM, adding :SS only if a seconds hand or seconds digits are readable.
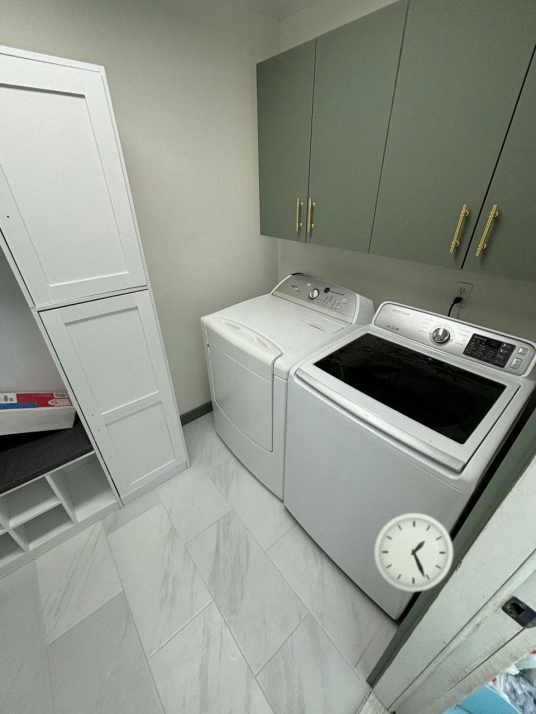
1:26
